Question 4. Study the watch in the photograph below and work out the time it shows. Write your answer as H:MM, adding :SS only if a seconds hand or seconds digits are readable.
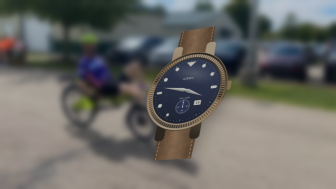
3:47
